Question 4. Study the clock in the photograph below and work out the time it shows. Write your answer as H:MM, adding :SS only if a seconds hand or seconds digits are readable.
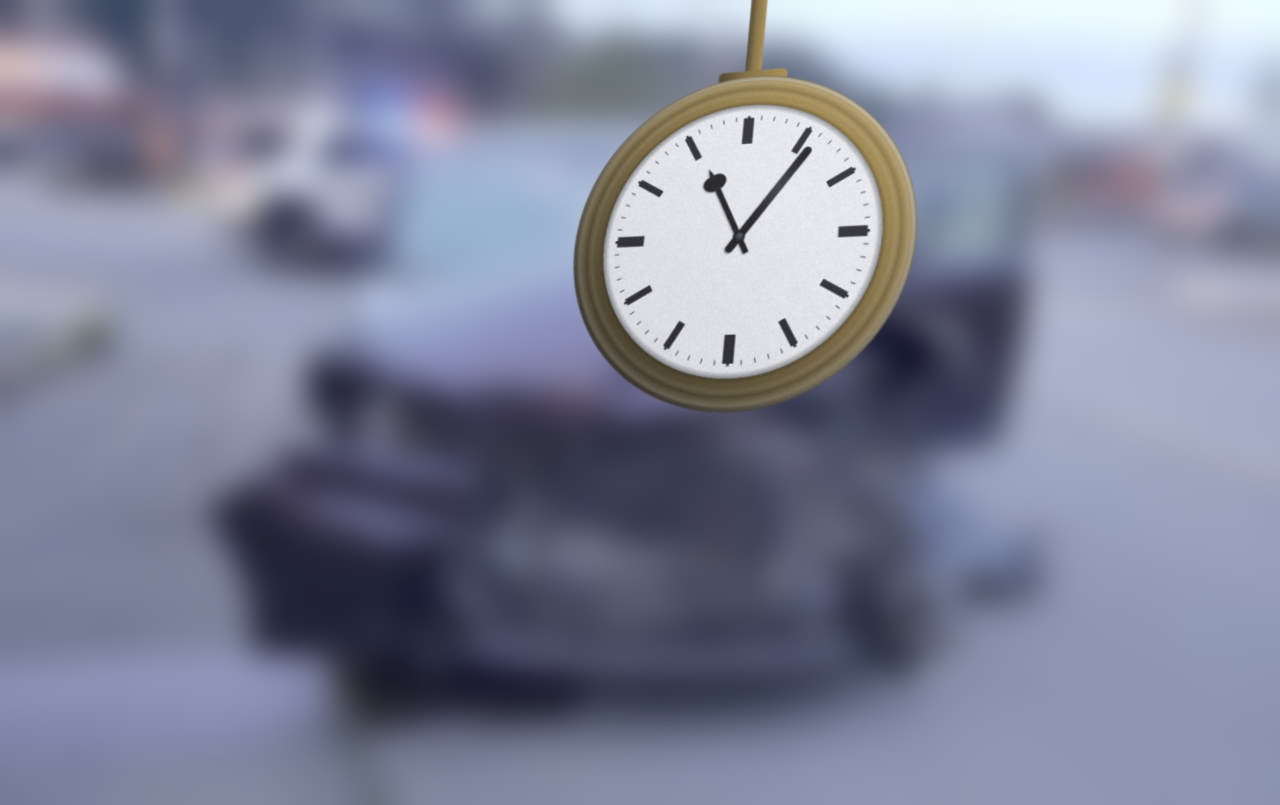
11:06
